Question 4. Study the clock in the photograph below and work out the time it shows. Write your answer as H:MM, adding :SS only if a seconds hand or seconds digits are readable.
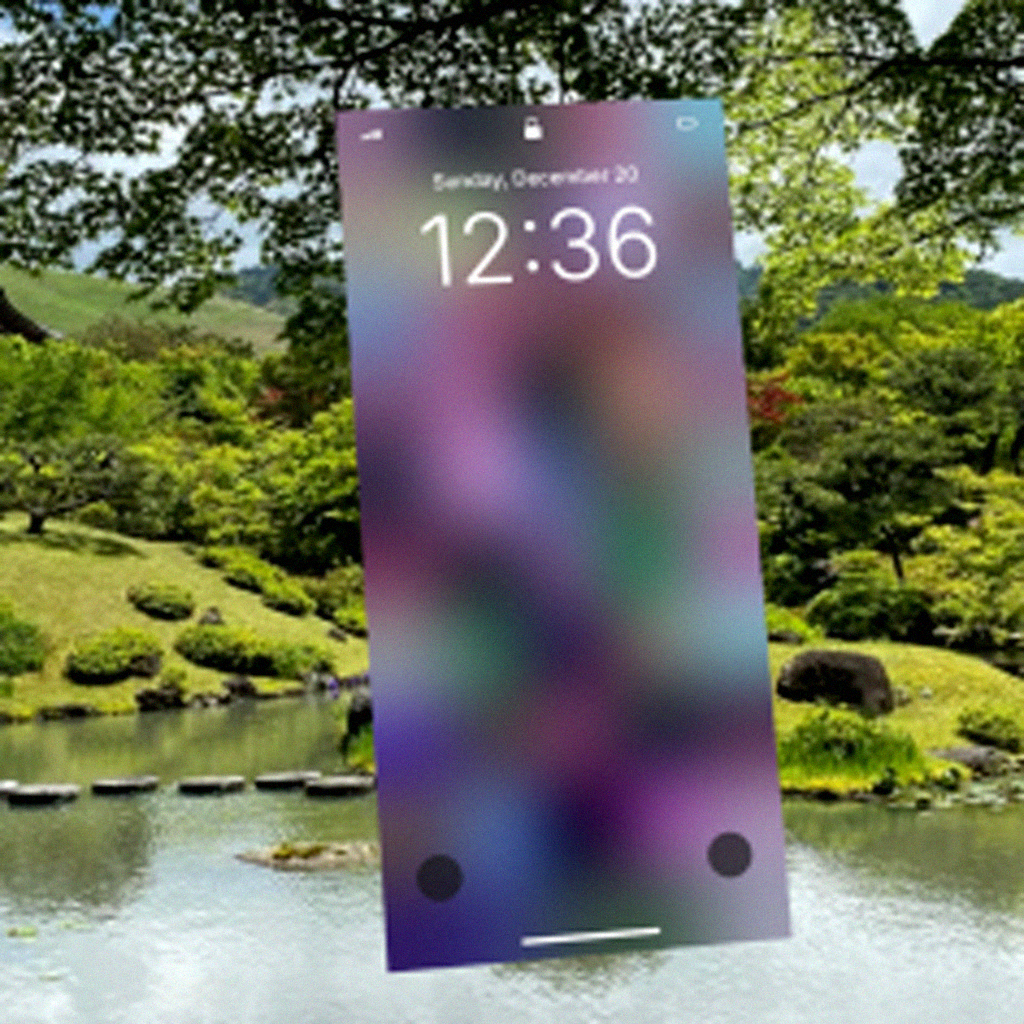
12:36
